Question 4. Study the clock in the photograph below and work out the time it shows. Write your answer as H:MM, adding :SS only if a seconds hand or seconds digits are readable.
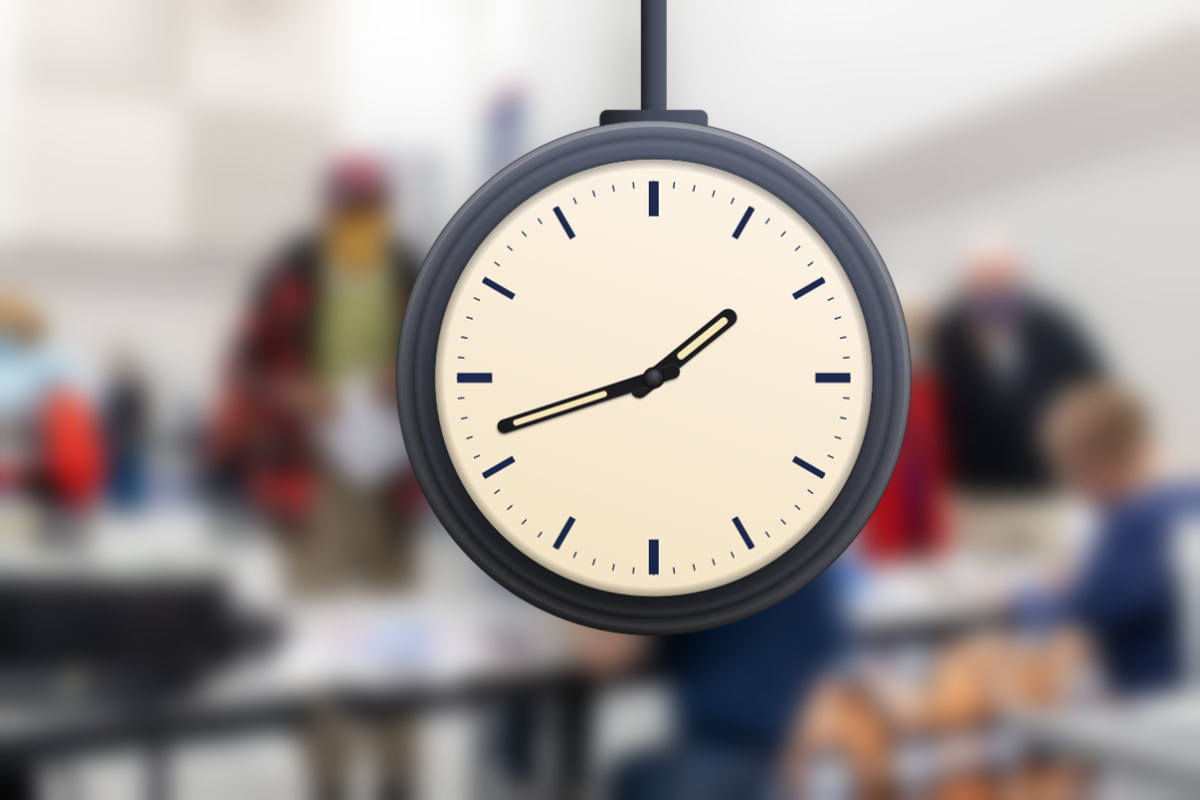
1:42
